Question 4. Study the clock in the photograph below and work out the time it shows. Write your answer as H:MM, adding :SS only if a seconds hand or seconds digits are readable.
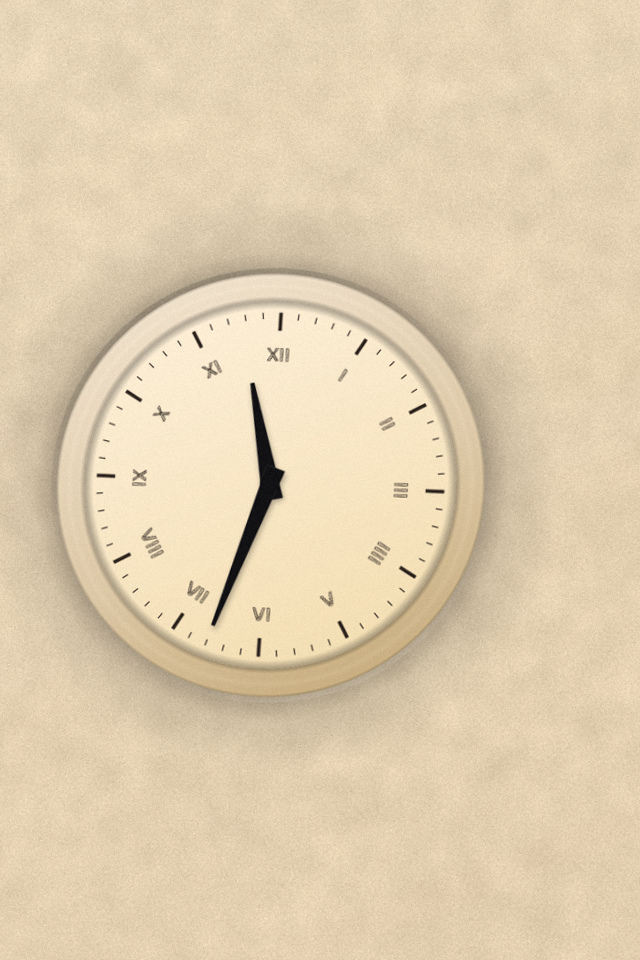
11:33
